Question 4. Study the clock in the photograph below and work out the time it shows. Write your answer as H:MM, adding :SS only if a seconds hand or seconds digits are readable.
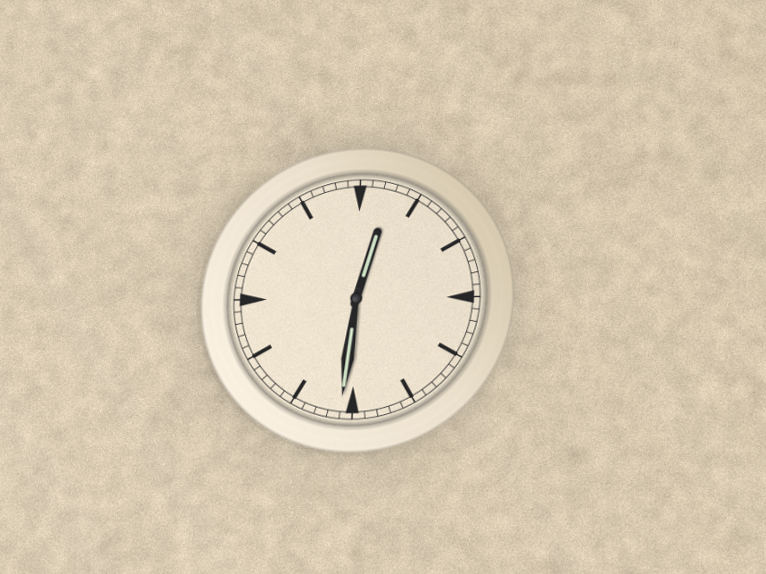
12:31
